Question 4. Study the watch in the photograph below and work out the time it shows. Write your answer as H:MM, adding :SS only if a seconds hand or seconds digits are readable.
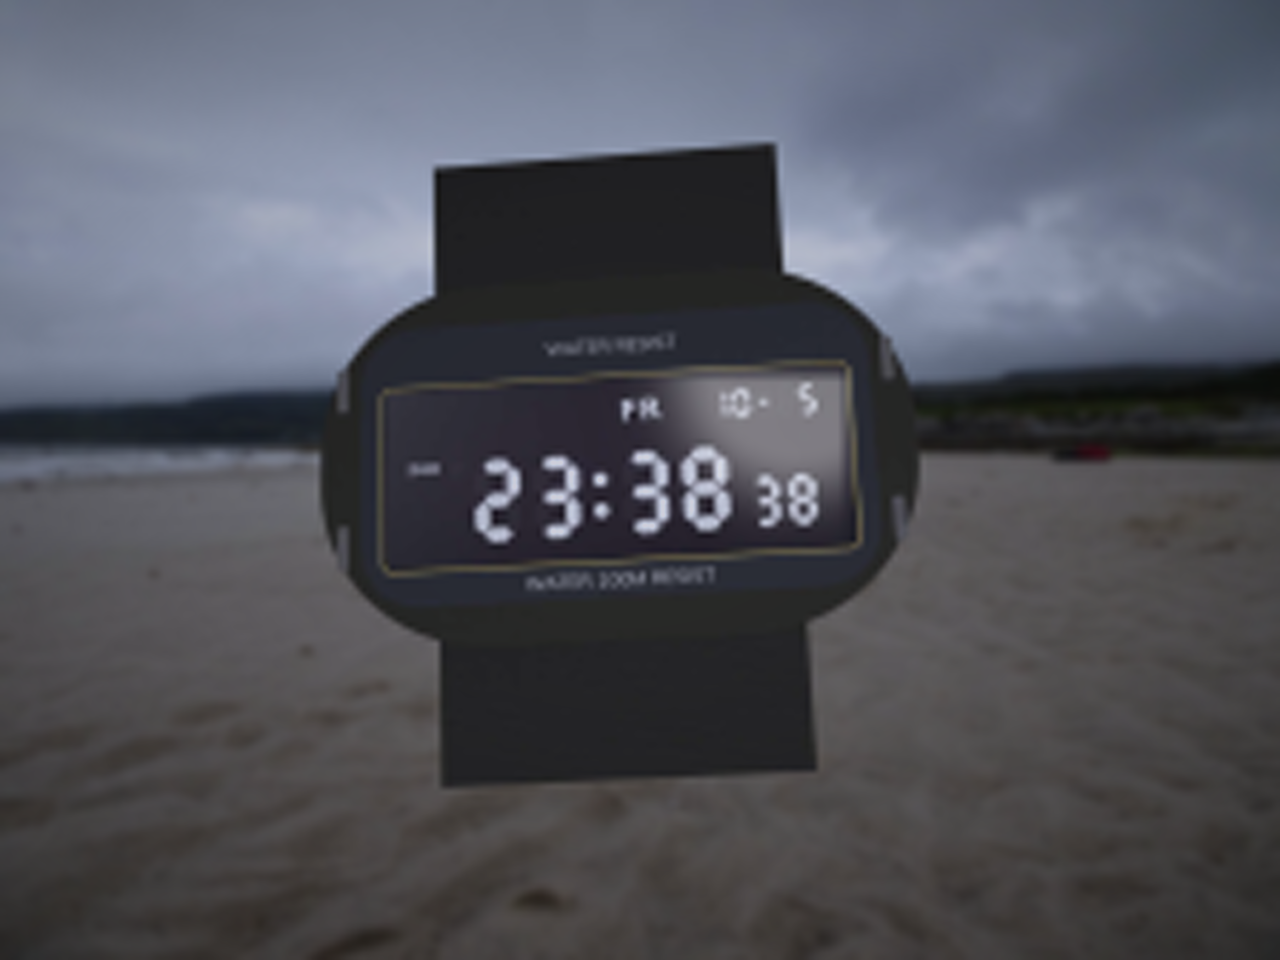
23:38:38
